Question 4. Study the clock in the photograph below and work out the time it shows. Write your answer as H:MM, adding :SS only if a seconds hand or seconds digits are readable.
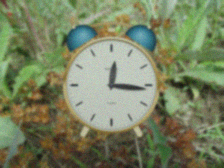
12:16
